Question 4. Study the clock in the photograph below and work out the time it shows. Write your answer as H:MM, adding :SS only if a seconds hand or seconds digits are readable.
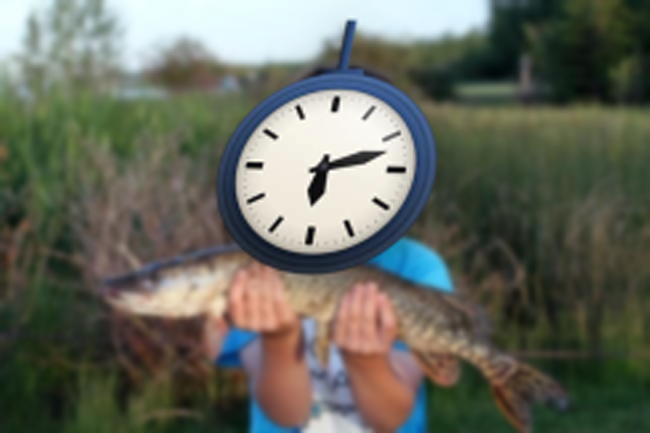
6:12
